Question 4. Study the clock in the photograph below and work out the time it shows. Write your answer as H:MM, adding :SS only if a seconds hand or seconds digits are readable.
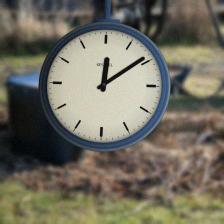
12:09
